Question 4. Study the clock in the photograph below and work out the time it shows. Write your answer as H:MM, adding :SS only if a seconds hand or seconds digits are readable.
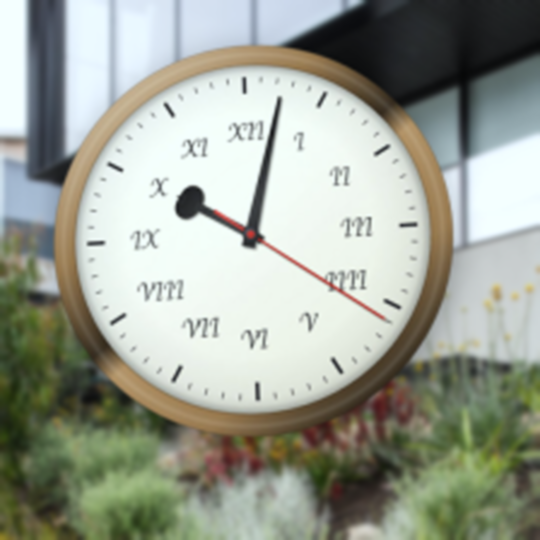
10:02:21
